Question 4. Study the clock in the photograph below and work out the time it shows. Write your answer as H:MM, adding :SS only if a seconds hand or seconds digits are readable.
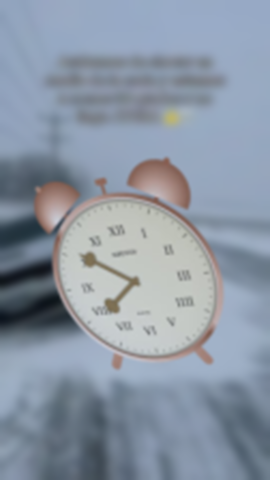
7:51
